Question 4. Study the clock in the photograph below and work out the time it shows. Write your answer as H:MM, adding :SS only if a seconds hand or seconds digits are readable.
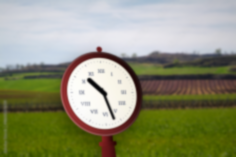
10:27
